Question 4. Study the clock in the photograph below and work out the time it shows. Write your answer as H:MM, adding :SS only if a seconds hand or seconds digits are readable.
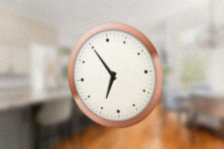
6:55
